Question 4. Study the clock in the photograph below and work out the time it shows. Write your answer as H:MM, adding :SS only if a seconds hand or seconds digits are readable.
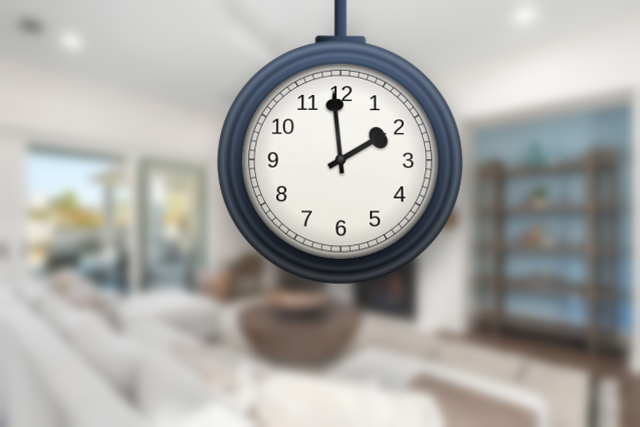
1:59
